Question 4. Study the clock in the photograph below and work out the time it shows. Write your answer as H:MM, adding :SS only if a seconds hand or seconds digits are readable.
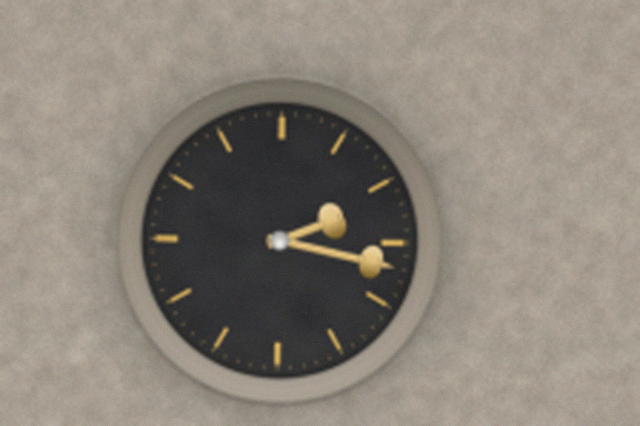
2:17
